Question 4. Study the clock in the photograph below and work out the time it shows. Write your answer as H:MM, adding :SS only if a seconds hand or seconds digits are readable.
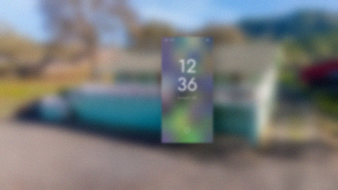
12:36
